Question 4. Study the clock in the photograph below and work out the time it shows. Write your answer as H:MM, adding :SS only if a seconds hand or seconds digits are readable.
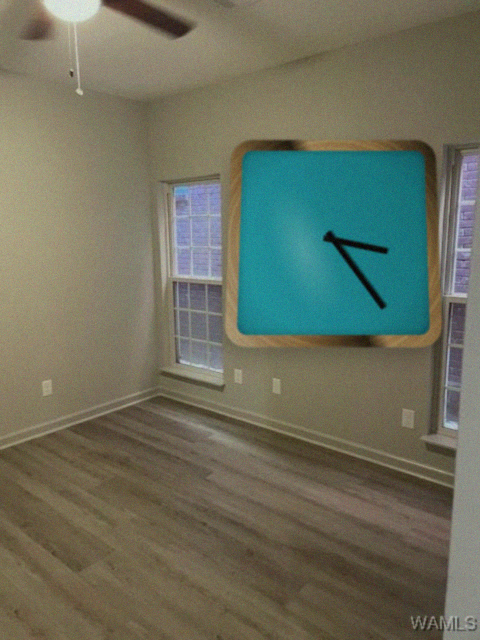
3:24
